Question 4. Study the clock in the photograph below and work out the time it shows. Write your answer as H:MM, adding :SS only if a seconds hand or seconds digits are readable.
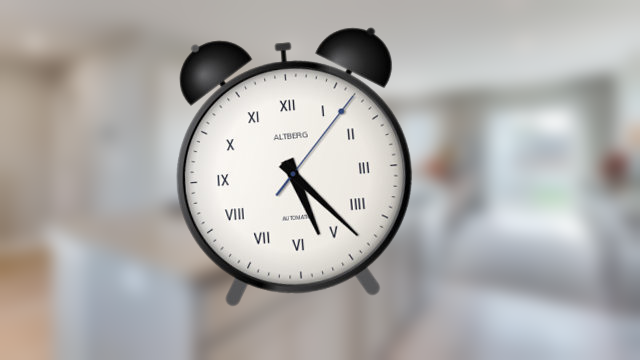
5:23:07
